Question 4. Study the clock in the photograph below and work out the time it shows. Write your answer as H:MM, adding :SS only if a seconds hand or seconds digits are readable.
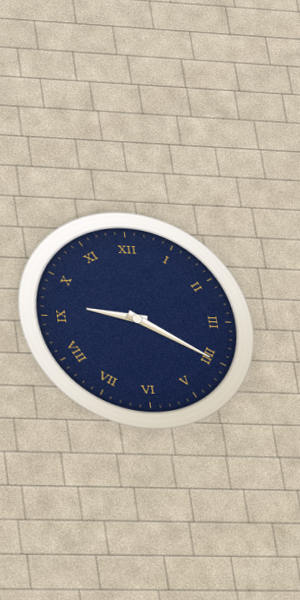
9:20
